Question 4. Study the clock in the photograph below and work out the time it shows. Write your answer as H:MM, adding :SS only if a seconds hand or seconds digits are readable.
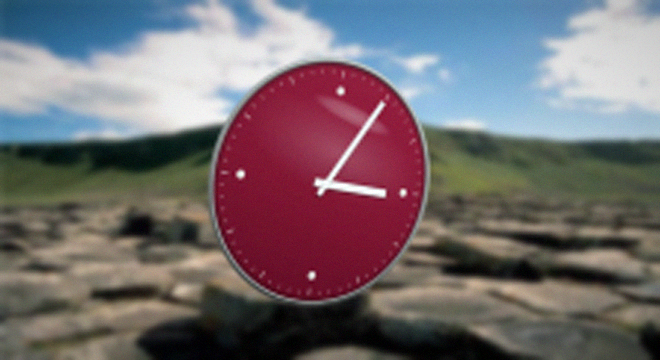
3:05
